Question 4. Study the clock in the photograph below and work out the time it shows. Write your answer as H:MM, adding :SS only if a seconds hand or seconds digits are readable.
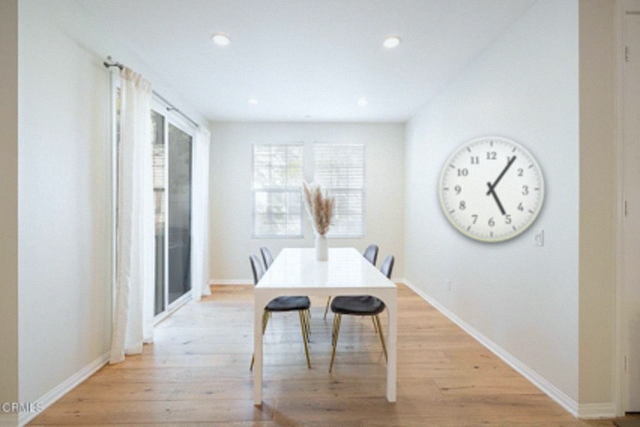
5:06
